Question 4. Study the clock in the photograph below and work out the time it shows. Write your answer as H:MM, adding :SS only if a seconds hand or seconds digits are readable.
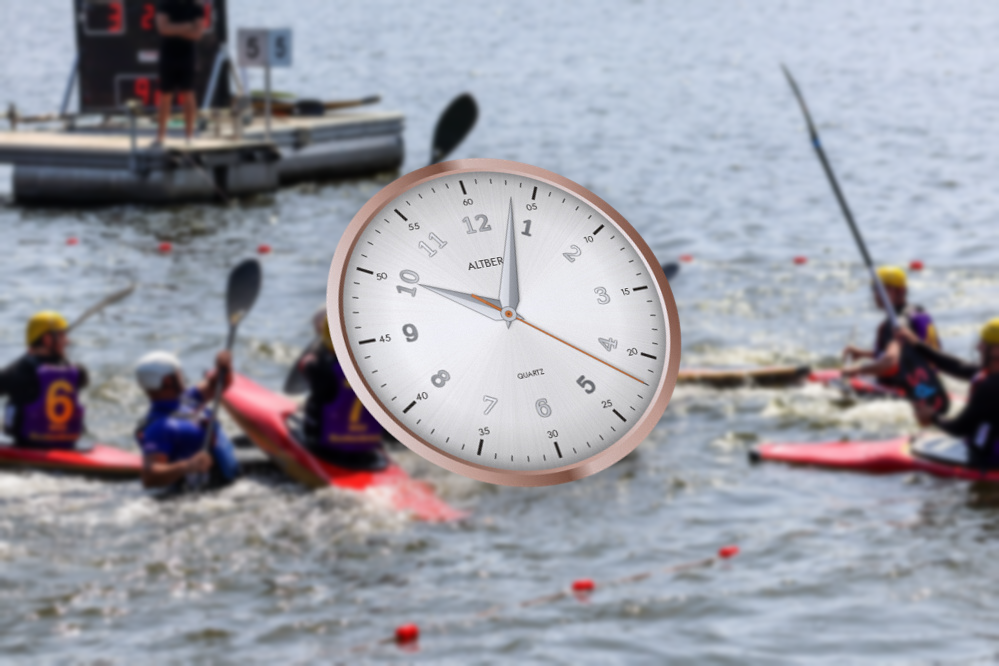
10:03:22
